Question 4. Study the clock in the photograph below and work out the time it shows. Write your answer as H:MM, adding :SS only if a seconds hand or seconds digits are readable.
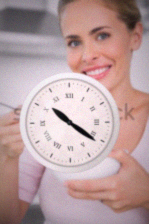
10:21
